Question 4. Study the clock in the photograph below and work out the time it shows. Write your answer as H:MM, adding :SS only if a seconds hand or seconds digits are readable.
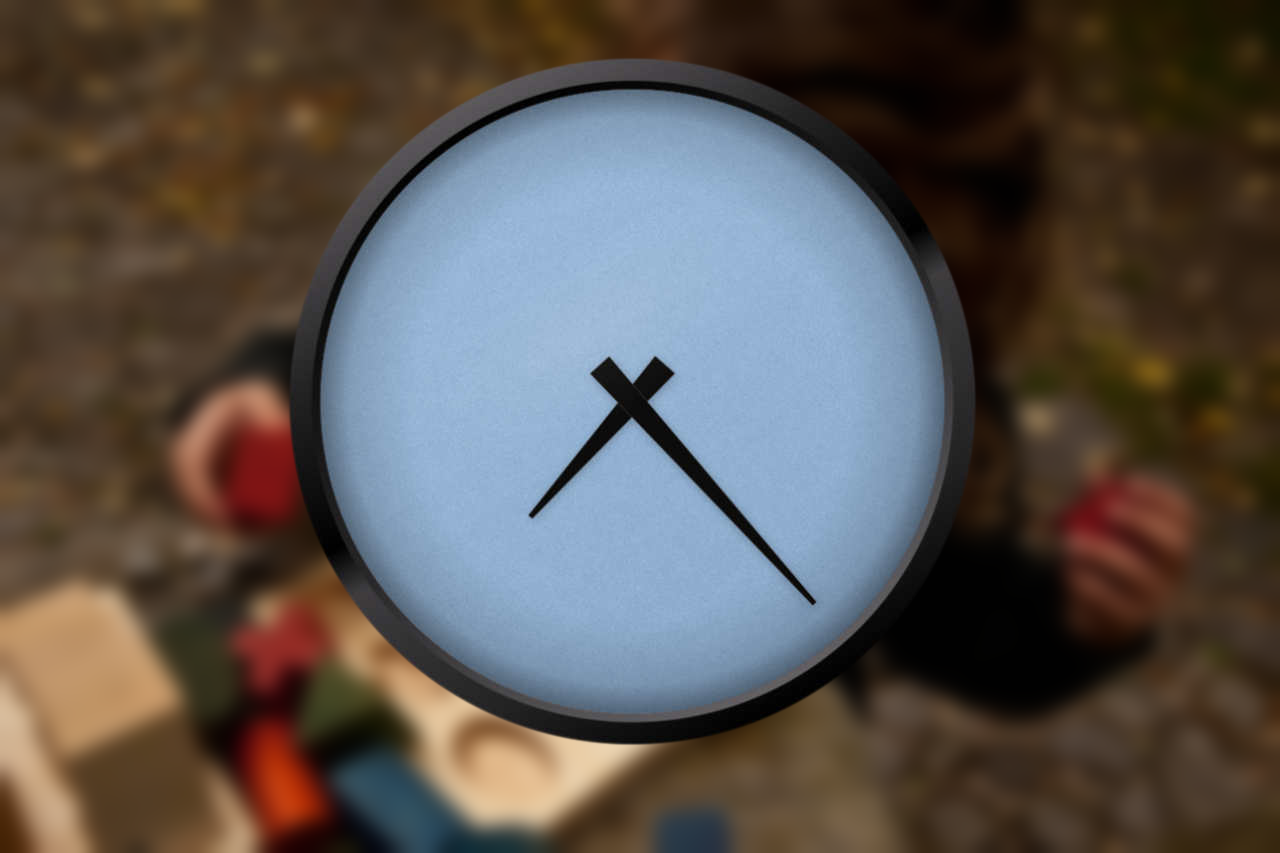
7:23
